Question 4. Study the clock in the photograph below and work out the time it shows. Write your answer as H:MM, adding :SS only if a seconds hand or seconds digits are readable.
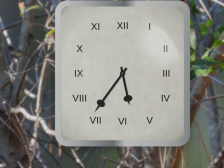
5:36
